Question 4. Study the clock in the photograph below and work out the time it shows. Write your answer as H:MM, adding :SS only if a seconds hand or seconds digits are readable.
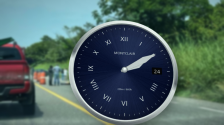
2:10
